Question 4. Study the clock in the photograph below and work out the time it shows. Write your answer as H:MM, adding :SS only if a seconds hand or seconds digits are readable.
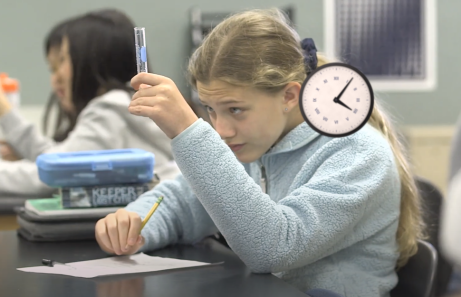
4:06
